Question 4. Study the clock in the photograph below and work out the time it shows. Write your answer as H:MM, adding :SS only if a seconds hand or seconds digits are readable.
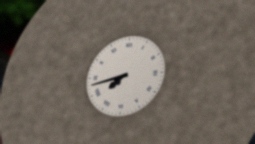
7:43
